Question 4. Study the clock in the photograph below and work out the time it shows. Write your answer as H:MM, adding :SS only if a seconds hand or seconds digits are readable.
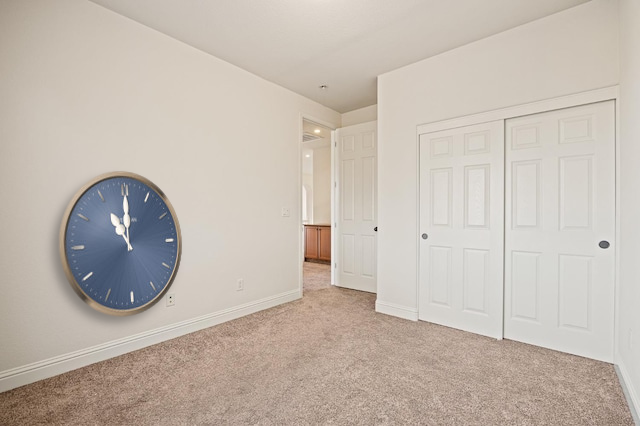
11:00
